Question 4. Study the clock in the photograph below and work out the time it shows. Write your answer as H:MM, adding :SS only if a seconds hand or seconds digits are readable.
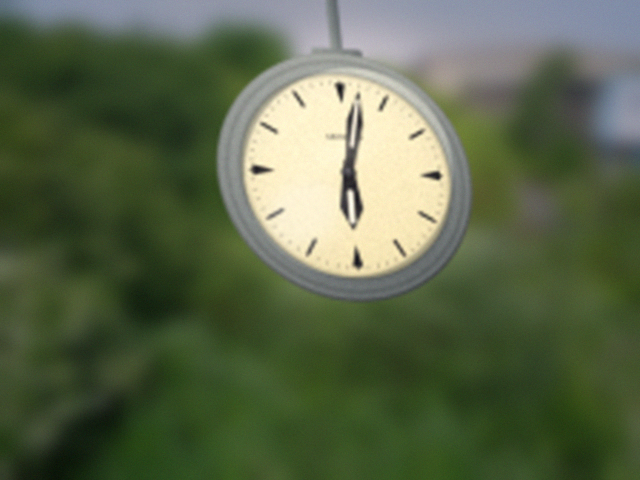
6:02
